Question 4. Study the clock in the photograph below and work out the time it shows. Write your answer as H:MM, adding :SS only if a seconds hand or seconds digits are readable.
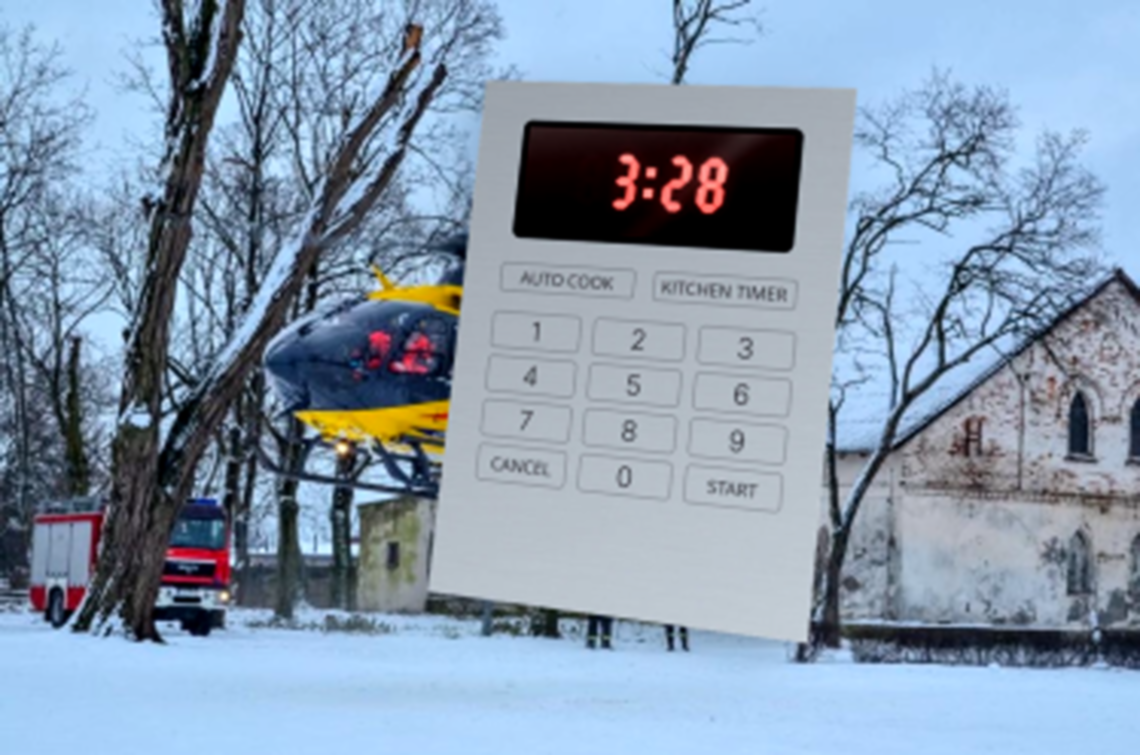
3:28
